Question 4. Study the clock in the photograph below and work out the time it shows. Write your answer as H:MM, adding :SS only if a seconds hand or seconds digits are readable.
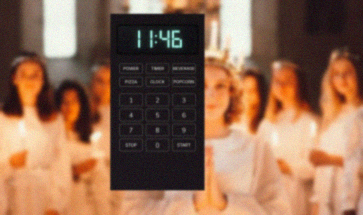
11:46
